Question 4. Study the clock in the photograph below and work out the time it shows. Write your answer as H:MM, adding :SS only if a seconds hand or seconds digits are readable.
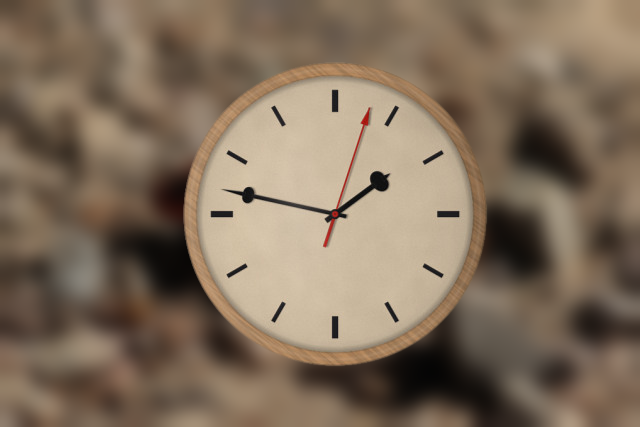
1:47:03
